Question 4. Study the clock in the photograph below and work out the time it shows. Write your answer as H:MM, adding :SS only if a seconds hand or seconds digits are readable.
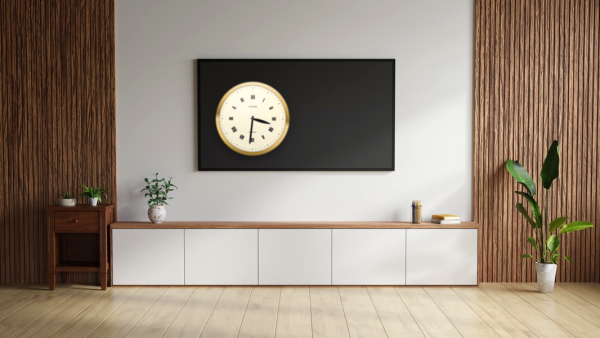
3:31
